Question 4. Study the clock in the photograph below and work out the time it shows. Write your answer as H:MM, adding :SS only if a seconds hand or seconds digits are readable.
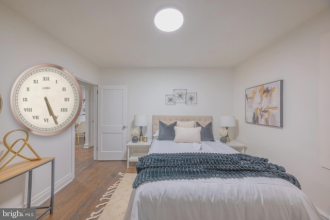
5:26
